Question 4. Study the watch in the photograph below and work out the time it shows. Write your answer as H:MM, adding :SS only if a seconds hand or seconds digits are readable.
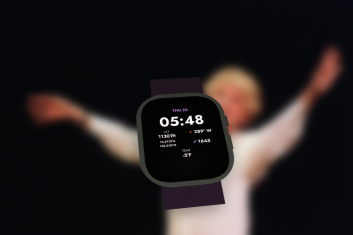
5:48
